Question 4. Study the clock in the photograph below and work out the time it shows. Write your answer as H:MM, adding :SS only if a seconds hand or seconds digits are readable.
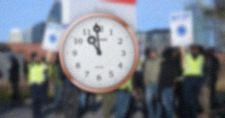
10:59
